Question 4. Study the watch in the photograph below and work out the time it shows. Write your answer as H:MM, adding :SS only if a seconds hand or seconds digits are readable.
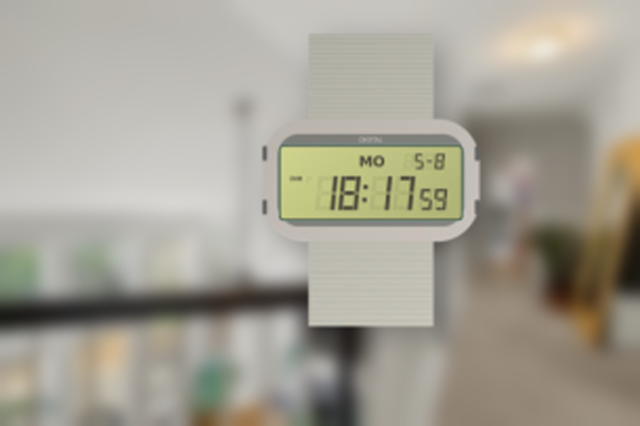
18:17:59
